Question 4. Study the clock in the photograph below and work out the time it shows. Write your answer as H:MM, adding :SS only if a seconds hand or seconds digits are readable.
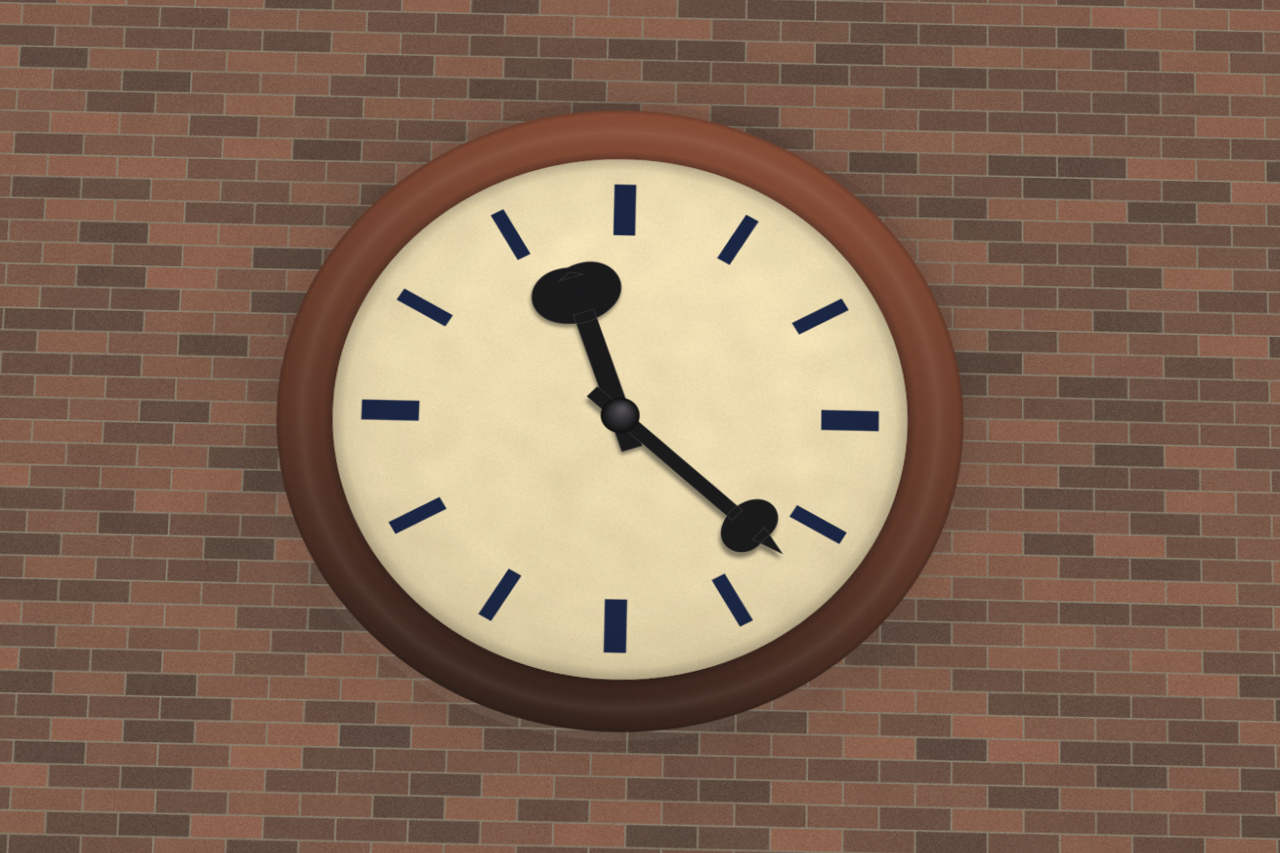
11:22
